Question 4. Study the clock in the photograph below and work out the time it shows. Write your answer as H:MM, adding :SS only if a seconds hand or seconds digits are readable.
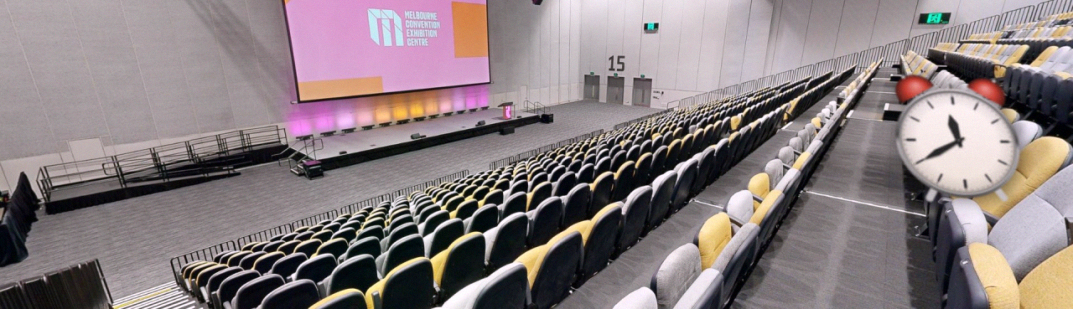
11:40
